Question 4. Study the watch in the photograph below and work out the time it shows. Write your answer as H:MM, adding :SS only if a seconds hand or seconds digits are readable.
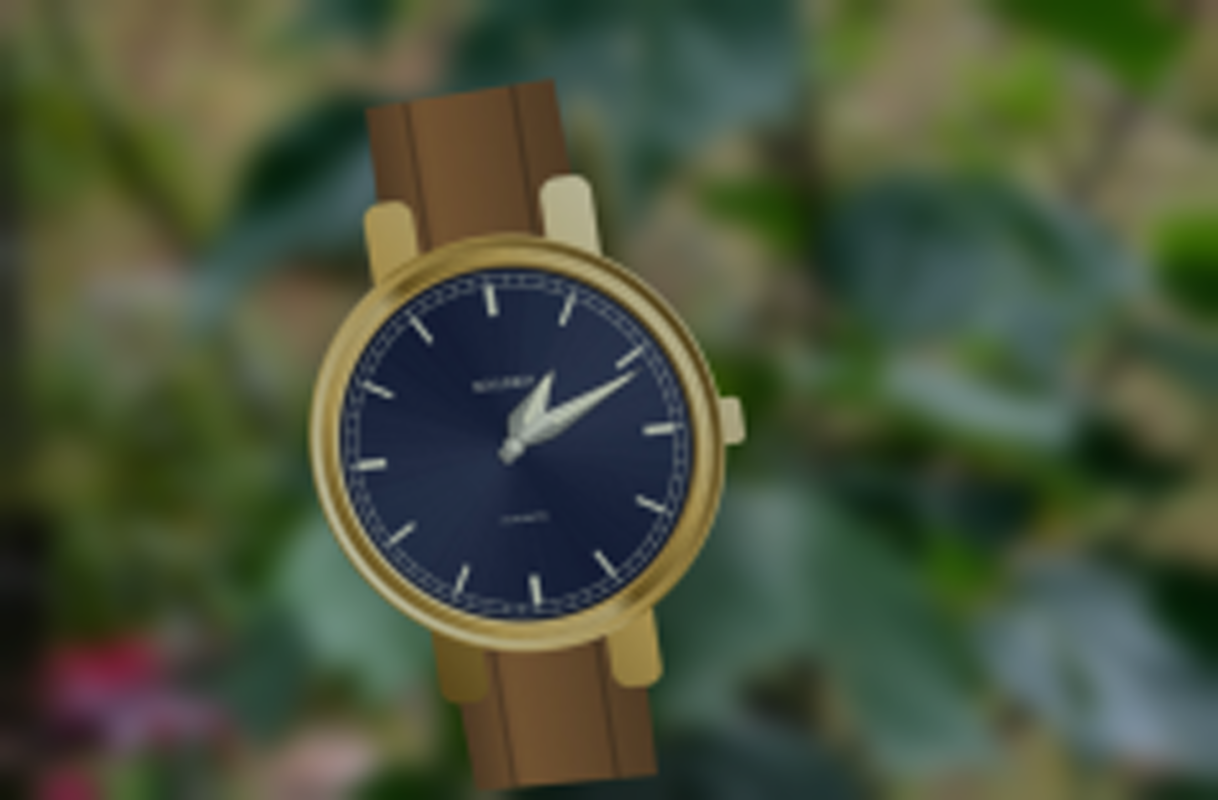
1:11
